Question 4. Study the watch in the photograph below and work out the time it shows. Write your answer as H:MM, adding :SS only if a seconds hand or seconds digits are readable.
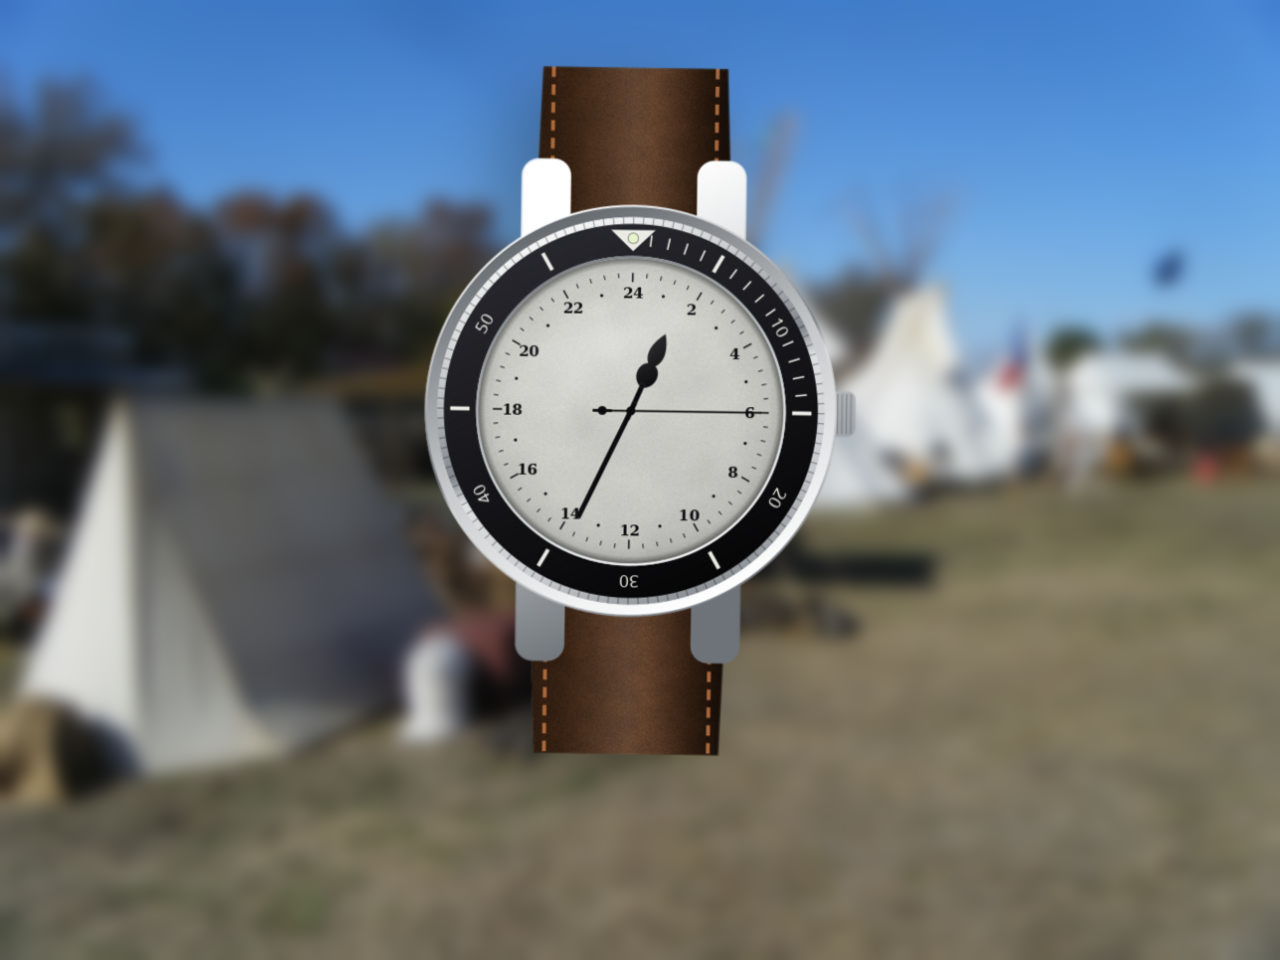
1:34:15
